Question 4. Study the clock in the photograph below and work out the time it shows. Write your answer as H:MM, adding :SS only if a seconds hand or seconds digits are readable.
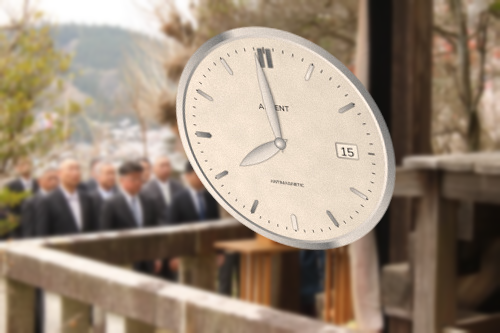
7:59
